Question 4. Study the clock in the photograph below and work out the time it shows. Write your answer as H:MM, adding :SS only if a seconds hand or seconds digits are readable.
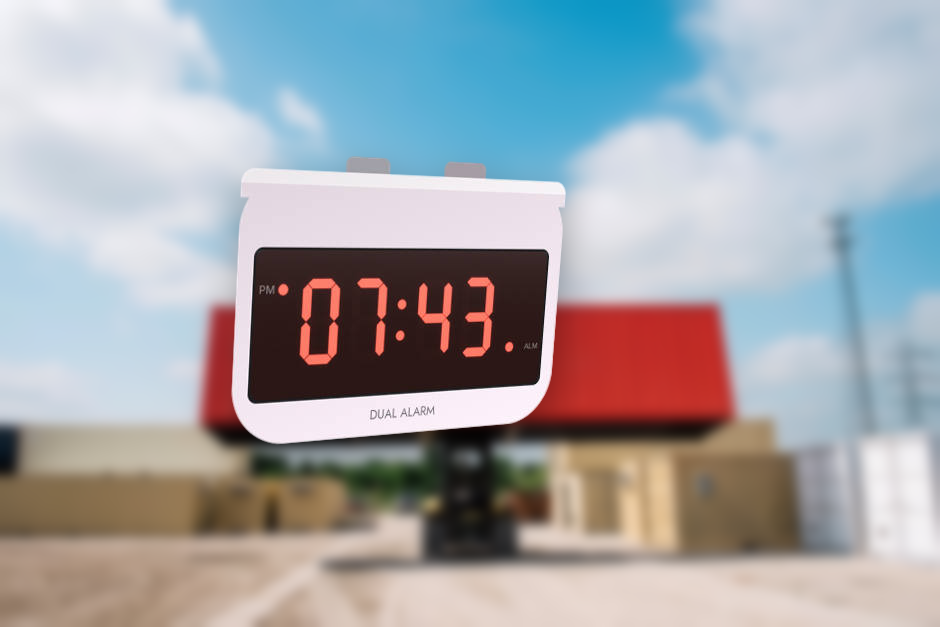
7:43
